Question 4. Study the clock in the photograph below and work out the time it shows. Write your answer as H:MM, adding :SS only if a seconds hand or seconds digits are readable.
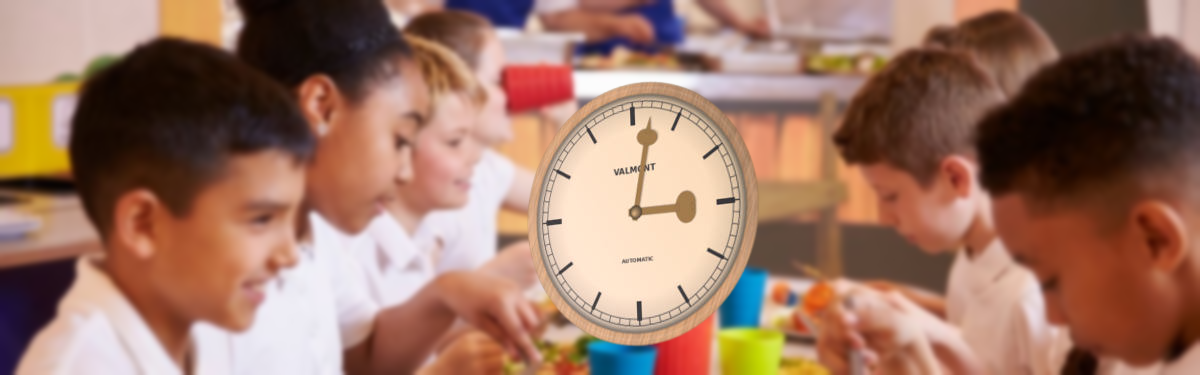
3:02
